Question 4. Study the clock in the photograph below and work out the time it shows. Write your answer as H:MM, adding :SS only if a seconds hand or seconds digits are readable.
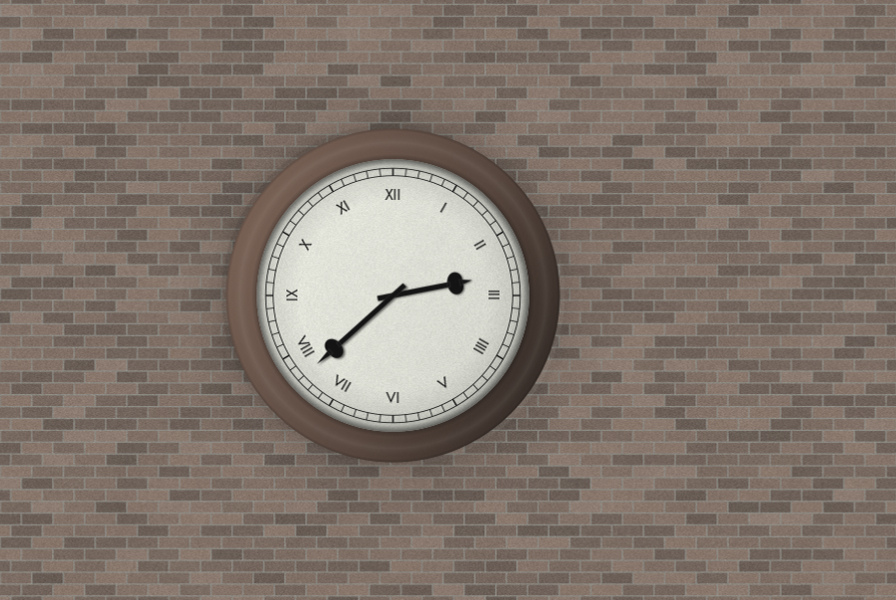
2:38
